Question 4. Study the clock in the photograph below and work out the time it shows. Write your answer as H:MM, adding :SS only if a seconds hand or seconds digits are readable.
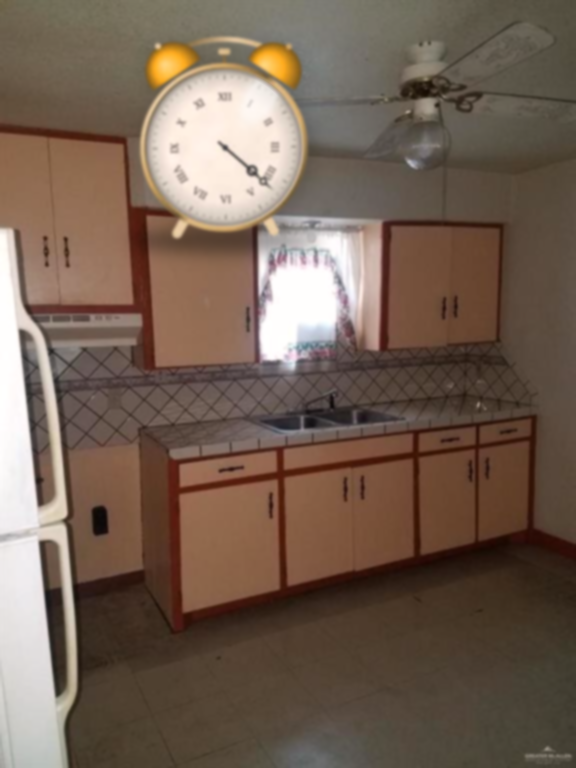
4:22
